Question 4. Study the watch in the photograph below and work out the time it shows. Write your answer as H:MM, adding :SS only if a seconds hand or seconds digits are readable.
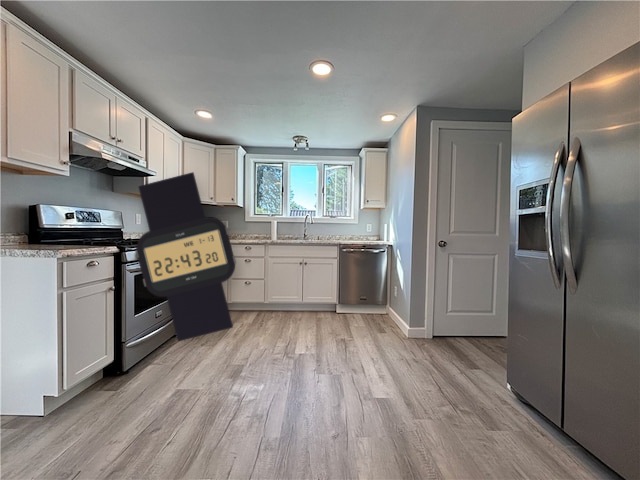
22:43:20
